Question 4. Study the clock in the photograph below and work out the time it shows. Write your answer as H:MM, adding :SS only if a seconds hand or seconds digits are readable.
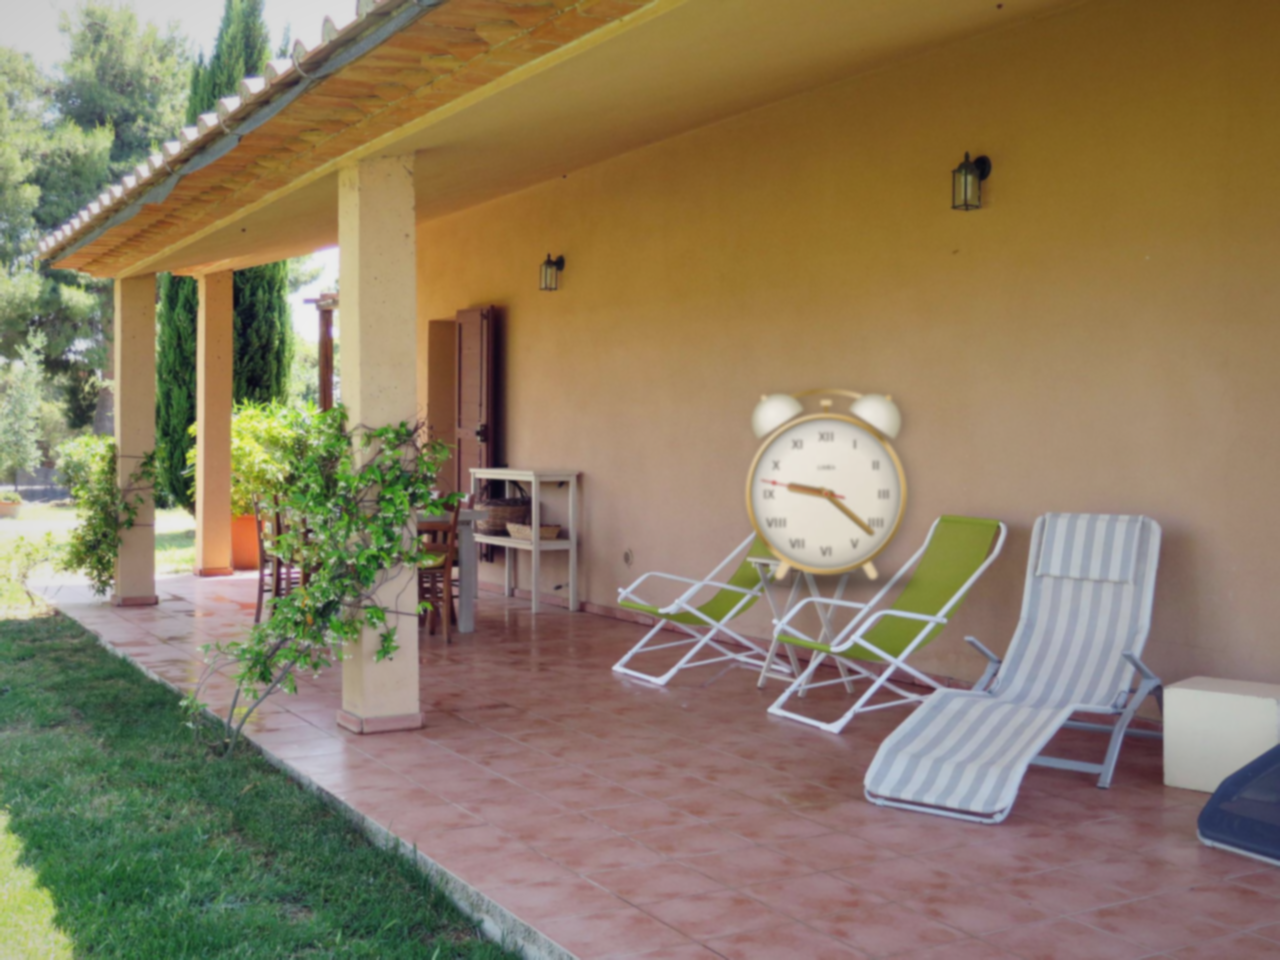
9:21:47
